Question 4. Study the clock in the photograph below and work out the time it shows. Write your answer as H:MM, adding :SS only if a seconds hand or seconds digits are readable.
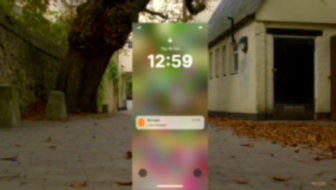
12:59
